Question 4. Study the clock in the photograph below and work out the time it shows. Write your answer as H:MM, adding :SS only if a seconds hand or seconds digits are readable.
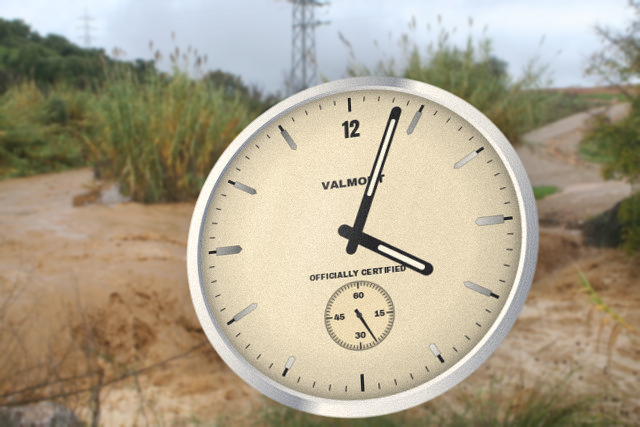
4:03:25
